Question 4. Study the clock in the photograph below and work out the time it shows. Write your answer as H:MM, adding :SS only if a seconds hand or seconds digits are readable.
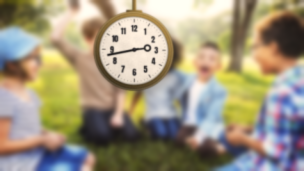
2:43
